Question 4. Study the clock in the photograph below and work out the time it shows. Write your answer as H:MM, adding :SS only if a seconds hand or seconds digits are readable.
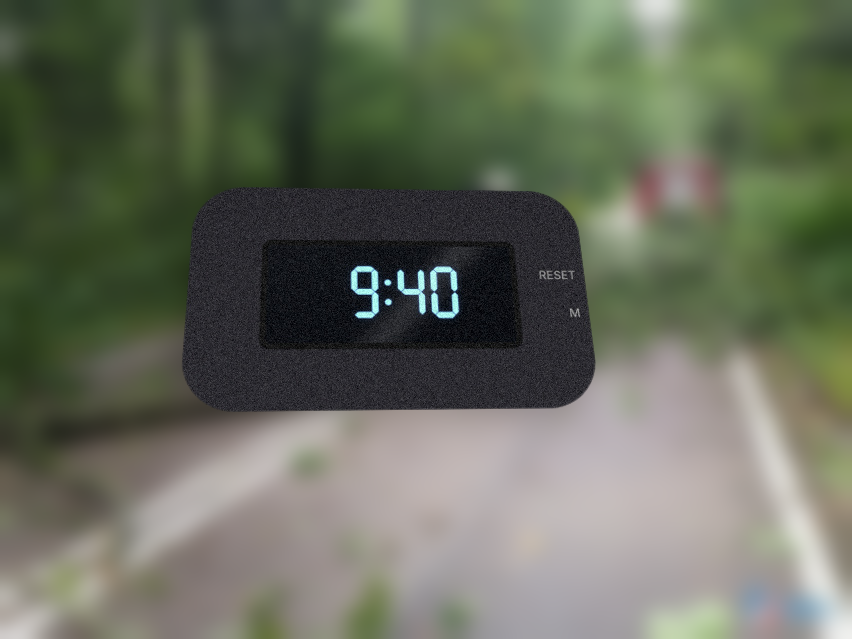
9:40
